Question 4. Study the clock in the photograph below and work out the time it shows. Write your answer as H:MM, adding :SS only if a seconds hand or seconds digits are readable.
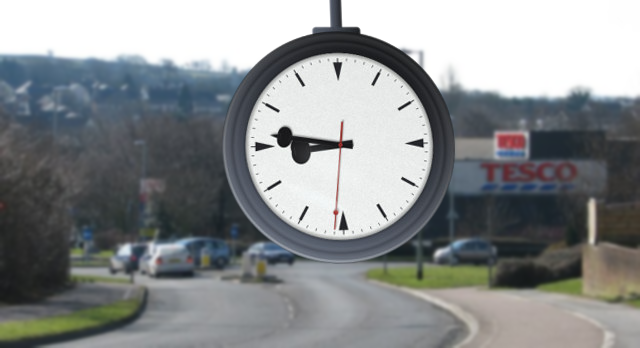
8:46:31
